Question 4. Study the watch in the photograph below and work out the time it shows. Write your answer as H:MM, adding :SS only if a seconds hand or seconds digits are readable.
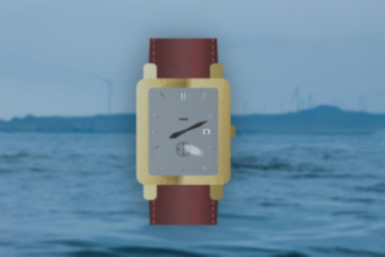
8:11
